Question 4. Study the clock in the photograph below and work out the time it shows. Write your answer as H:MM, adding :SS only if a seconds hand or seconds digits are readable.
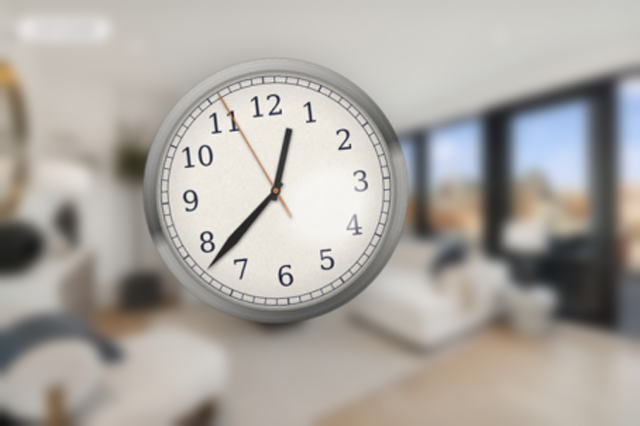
12:37:56
